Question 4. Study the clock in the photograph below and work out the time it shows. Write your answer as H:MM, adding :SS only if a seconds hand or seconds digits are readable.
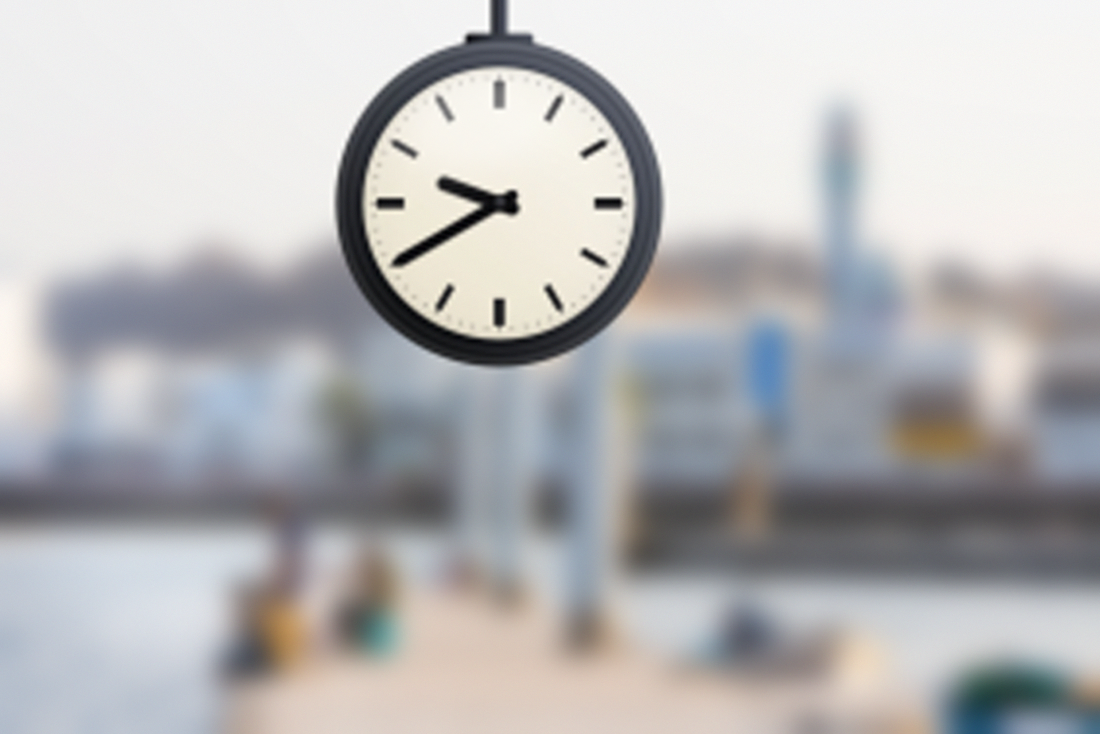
9:40
